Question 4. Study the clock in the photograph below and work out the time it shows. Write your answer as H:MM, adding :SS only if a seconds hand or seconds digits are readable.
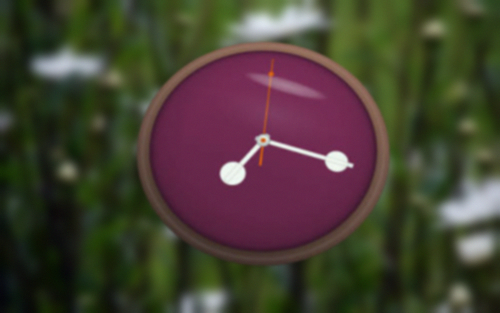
7:18:01
